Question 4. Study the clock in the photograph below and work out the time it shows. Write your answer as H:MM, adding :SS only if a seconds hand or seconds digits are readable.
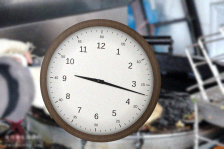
9:17
